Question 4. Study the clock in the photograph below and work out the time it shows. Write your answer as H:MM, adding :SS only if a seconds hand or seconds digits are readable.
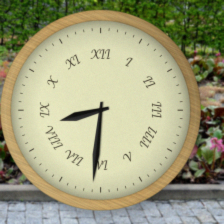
8:31
